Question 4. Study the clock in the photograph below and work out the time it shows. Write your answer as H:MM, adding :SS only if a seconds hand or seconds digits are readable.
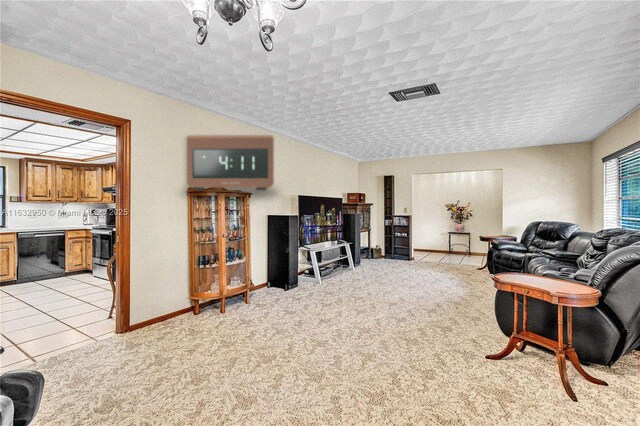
4:11
